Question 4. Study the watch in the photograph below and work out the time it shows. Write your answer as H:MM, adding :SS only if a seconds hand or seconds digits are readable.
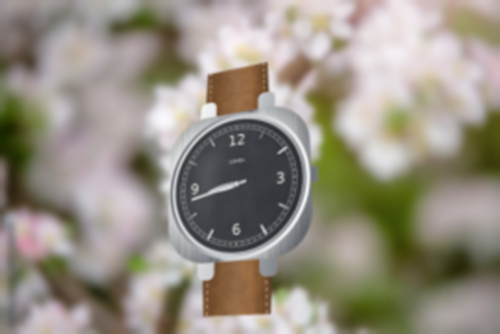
8:43
